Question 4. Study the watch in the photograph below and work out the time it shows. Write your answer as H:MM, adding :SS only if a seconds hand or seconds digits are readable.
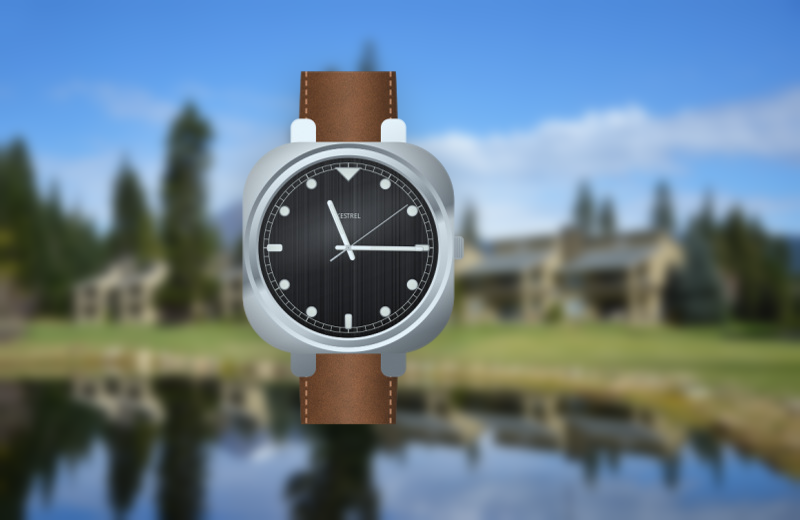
11:15:09
